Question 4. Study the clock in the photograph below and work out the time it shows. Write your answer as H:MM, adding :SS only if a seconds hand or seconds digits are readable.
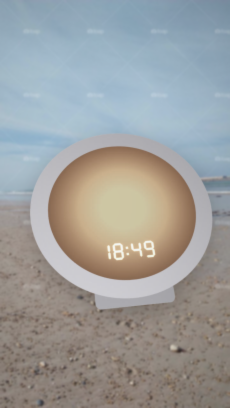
18:49
